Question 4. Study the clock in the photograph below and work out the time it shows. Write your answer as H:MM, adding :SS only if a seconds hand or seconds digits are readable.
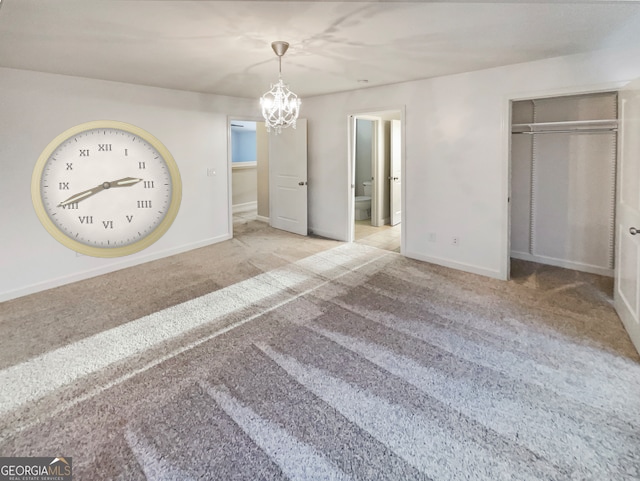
2:41
